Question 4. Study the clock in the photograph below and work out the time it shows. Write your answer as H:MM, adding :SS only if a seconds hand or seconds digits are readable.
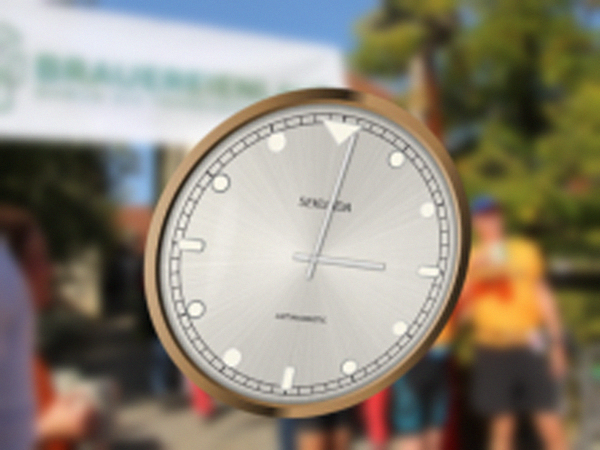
3:01
